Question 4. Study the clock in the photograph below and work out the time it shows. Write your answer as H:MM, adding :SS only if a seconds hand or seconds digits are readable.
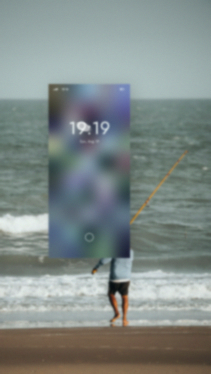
19:19
